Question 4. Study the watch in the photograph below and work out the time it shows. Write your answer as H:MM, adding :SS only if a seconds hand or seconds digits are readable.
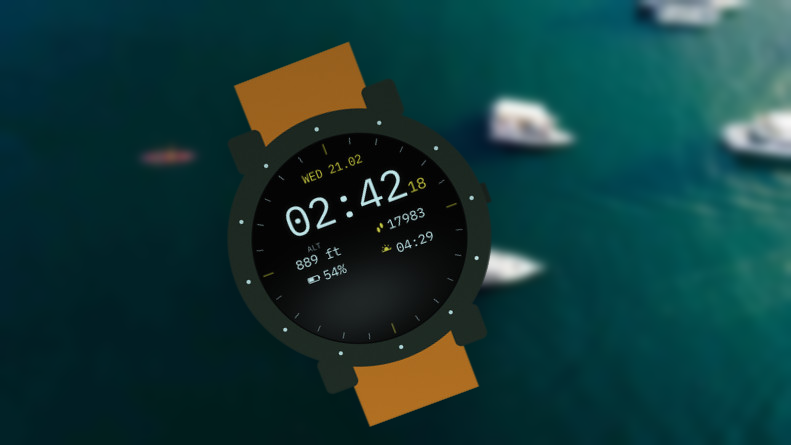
2:42:18
